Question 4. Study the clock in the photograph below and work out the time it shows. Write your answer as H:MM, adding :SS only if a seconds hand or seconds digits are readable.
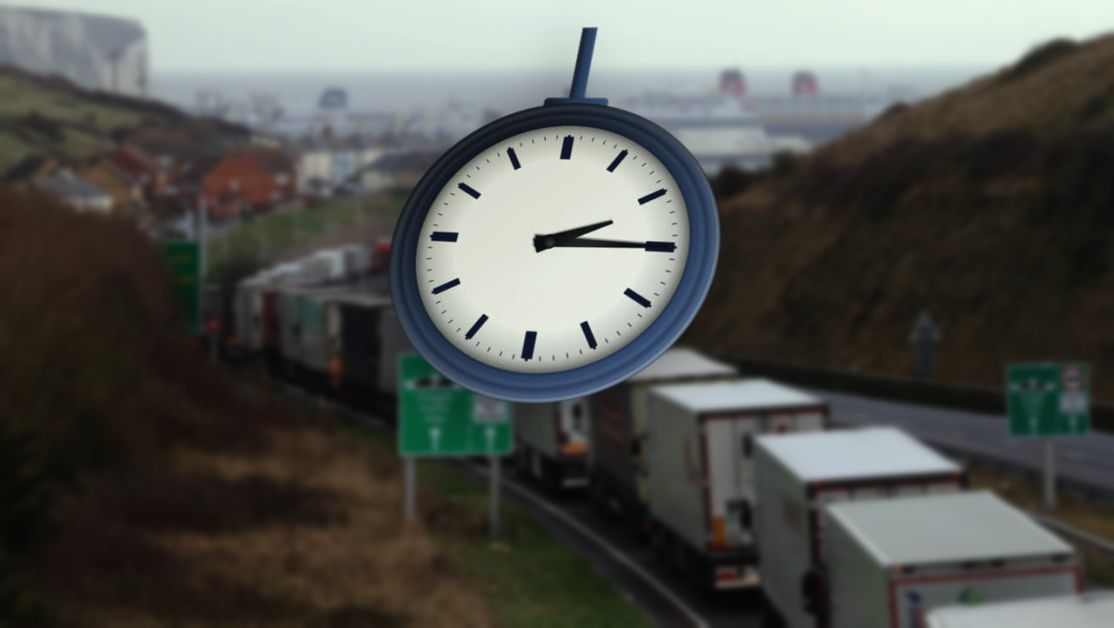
2:15
